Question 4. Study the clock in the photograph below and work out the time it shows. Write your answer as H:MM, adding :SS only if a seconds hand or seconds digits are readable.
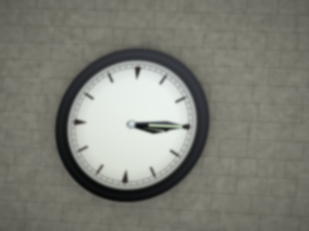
3:15
